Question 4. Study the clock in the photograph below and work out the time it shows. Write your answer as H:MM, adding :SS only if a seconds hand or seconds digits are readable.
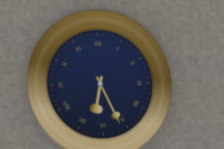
6:26
